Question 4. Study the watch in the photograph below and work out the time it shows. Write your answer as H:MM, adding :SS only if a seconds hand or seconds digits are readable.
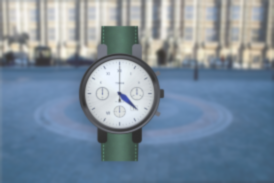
4:22
